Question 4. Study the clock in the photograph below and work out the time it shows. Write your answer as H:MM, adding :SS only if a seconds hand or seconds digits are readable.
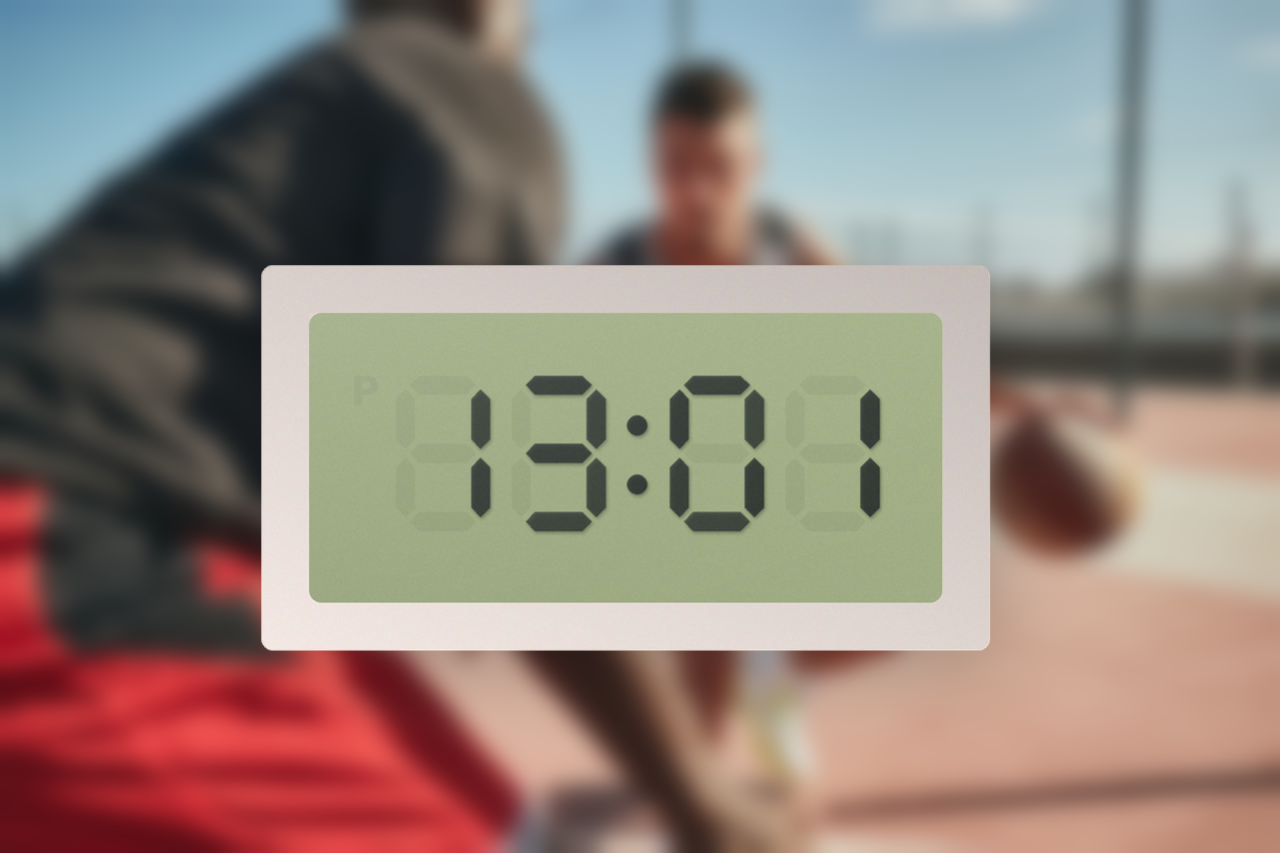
13:01
